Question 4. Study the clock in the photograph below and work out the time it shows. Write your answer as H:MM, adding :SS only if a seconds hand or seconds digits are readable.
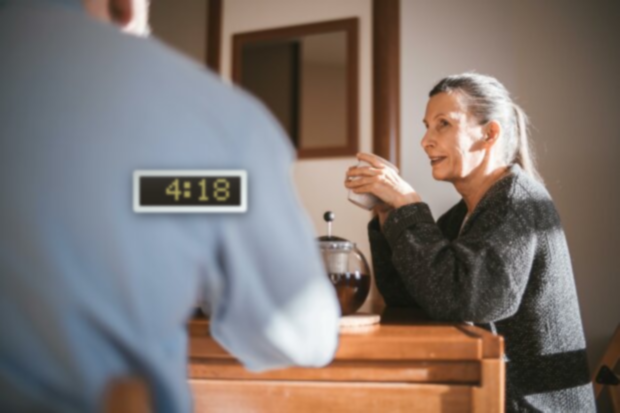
4:18
